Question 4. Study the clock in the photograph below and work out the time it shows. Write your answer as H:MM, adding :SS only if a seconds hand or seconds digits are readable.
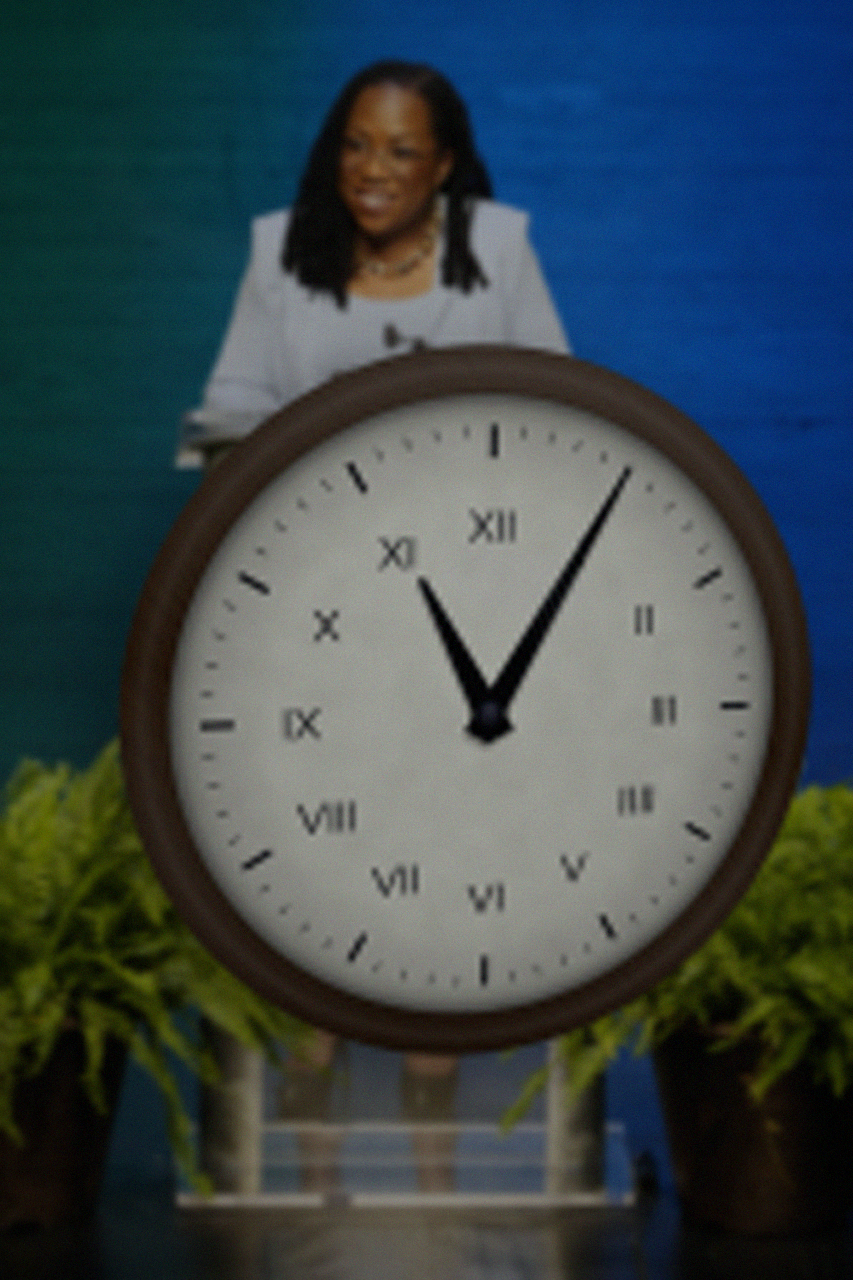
11:05
